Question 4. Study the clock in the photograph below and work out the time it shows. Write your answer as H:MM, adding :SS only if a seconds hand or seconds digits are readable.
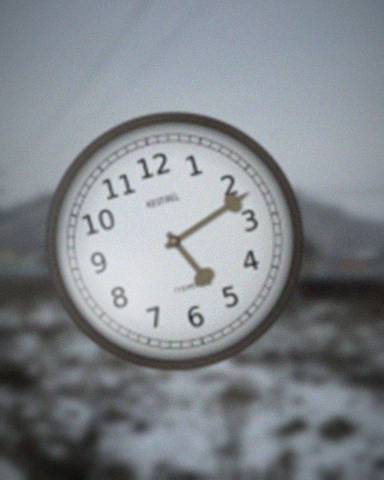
5:12
